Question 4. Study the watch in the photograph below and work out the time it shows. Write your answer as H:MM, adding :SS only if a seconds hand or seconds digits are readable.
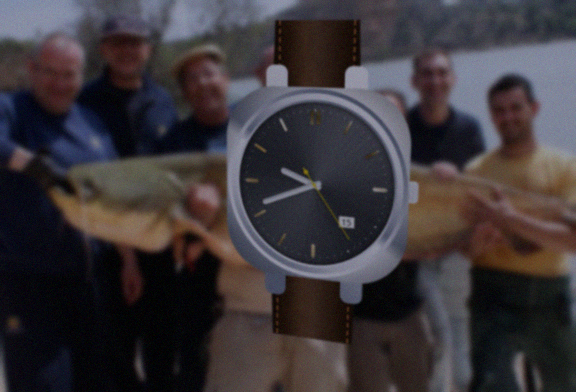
9:41:24
